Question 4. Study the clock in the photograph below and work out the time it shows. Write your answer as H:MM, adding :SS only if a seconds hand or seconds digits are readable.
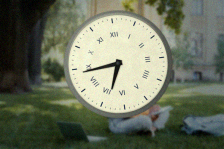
6:44
